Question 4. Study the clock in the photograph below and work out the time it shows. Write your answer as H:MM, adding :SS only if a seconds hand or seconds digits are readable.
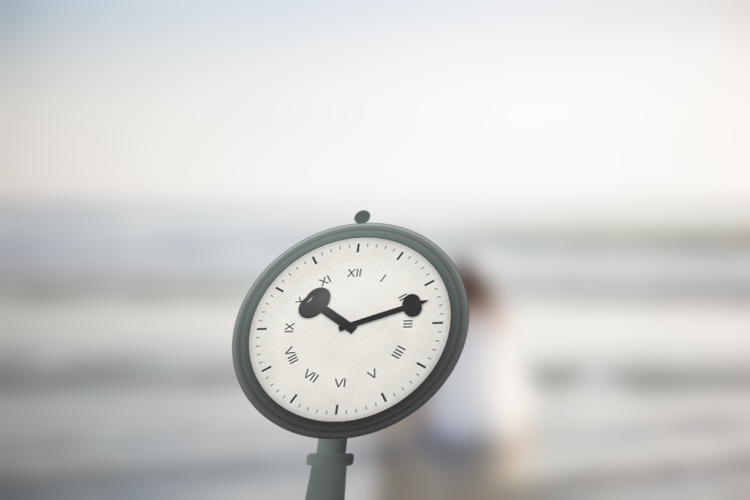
10:12
